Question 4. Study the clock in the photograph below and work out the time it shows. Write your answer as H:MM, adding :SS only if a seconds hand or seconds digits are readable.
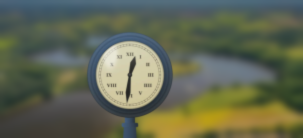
12:31
